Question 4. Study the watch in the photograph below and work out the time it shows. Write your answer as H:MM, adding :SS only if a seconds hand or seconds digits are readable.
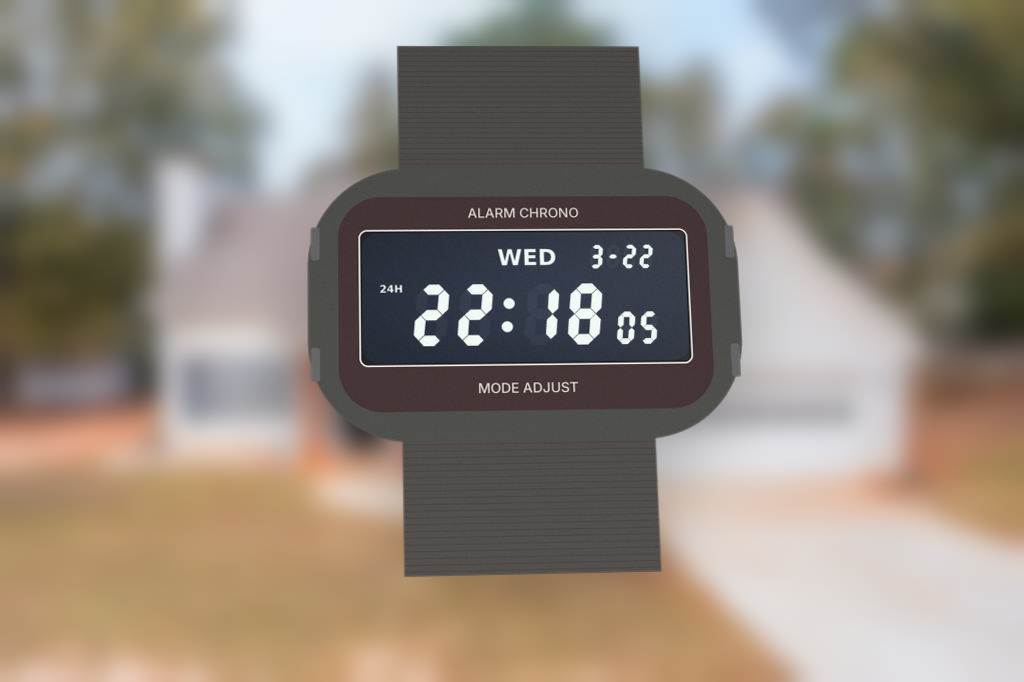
22:18:05
